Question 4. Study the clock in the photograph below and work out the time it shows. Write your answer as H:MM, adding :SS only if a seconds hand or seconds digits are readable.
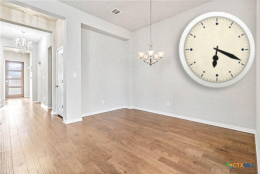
6:19
